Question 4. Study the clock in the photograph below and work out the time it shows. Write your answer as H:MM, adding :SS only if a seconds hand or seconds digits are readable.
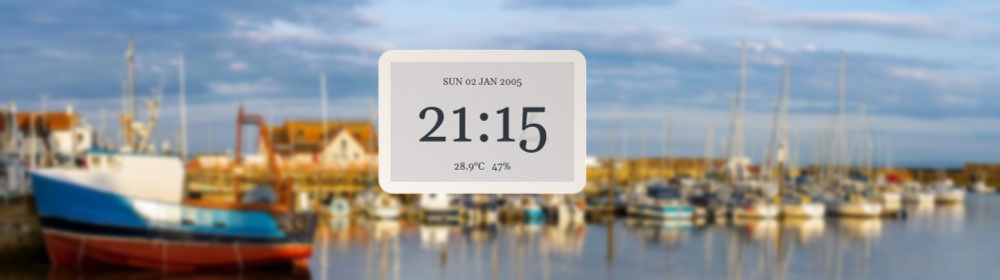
21:15
